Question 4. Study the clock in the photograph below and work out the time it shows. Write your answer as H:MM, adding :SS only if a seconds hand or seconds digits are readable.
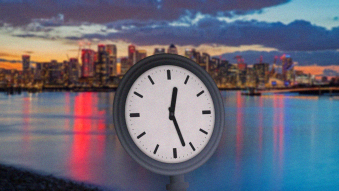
12:27
